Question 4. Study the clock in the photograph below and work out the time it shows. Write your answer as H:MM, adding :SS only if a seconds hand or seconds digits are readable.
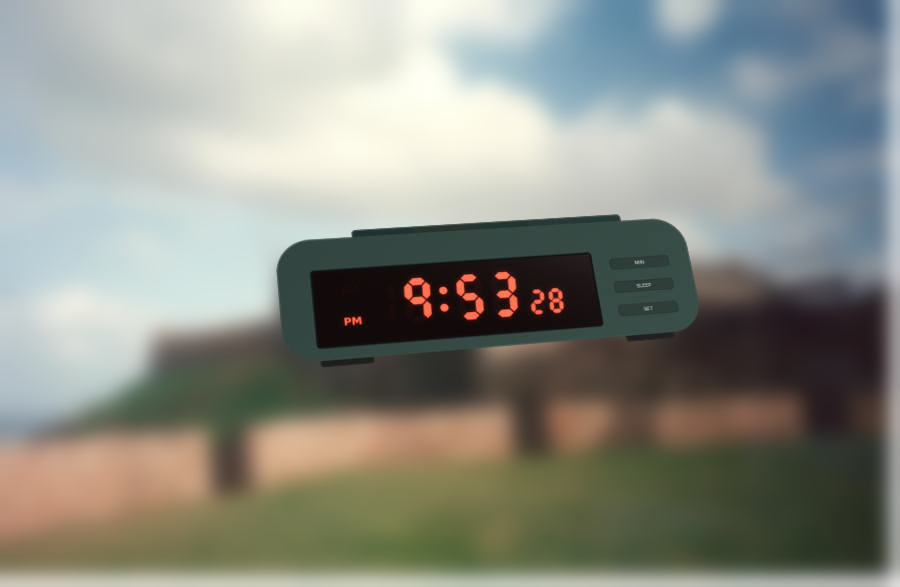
9:53:28
